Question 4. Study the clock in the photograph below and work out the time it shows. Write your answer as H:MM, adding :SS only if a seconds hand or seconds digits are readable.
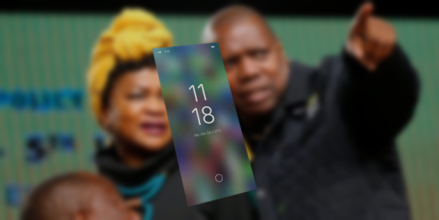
11:18
